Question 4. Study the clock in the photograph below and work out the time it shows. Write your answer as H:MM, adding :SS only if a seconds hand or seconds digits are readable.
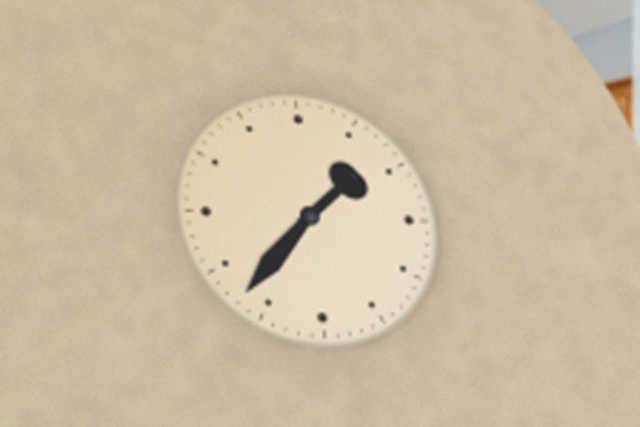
1:37
